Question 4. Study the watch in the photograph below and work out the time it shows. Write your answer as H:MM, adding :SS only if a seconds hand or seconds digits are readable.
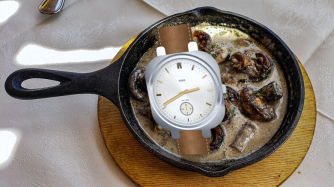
2:41
